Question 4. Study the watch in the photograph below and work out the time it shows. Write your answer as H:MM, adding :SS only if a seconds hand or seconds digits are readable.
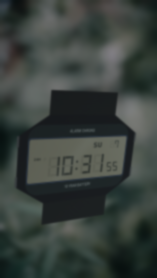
10:31
